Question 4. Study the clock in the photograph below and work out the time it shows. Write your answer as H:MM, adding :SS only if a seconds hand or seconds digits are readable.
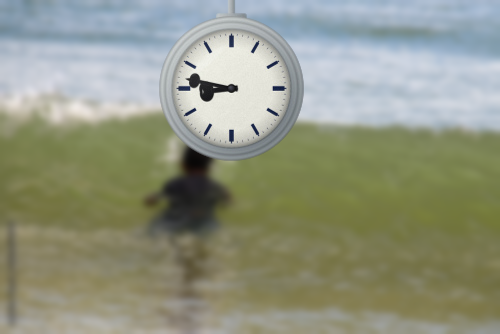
8:47
